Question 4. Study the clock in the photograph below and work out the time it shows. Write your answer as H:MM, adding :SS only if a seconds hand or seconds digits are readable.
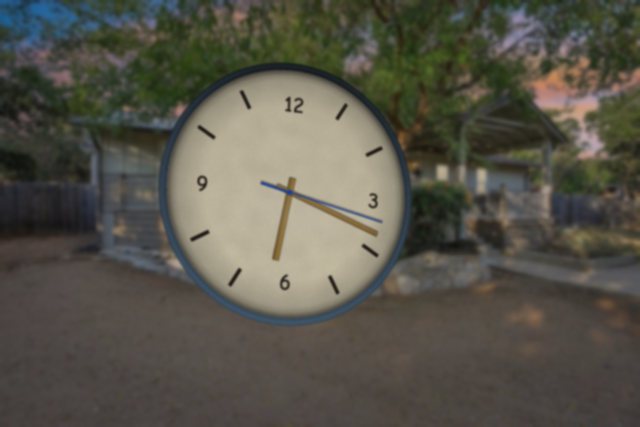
6:18:17
